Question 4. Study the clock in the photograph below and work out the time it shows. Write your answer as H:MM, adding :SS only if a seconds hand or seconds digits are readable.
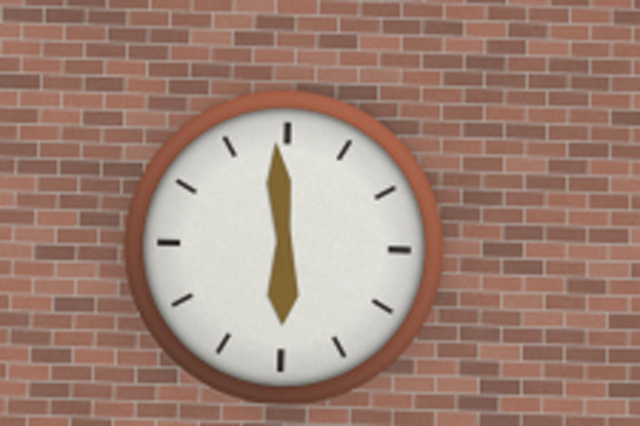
5:59
